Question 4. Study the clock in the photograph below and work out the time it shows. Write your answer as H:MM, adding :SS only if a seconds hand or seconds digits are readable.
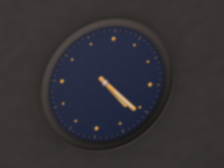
4:21
